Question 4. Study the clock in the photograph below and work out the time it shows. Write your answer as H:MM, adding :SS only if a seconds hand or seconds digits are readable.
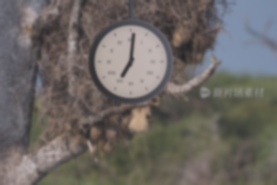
7:01
